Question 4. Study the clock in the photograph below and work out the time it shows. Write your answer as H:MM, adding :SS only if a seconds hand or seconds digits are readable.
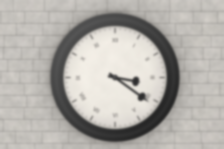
3:21
